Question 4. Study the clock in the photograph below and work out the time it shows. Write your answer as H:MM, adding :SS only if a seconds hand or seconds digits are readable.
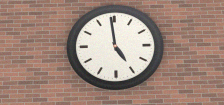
4:59
